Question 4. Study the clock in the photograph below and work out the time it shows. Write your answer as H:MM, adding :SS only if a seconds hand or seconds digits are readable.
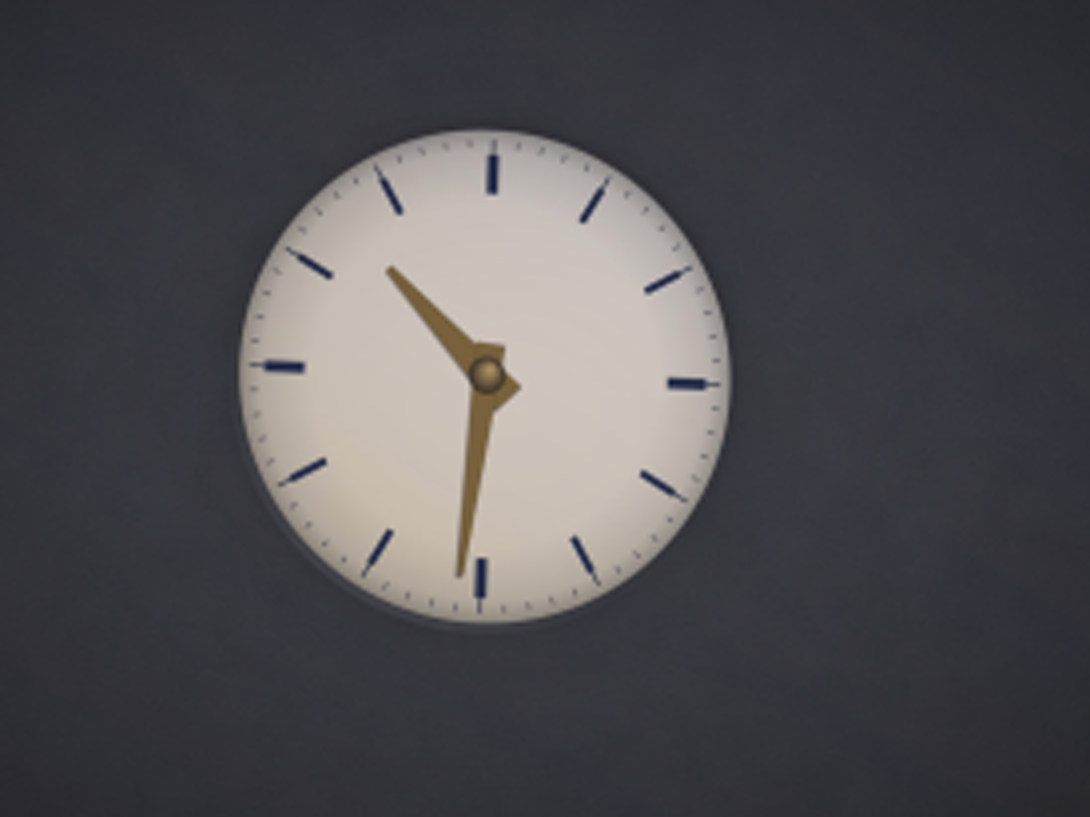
10:31
